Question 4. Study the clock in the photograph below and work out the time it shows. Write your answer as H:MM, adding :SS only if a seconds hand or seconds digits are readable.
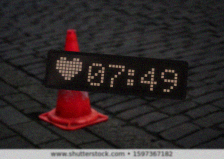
7:49
